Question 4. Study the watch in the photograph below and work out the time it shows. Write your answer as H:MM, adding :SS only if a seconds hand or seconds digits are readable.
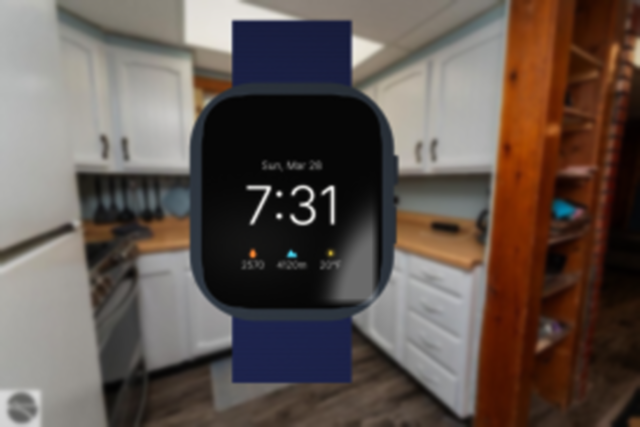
7:31
